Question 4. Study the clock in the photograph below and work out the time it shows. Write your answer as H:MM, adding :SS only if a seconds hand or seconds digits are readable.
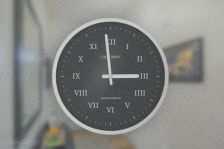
2:59
